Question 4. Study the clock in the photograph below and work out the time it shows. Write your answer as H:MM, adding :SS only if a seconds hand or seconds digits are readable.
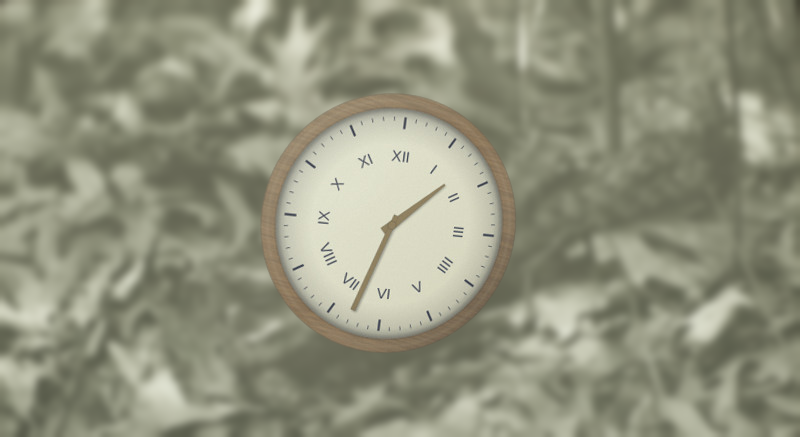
1:33
